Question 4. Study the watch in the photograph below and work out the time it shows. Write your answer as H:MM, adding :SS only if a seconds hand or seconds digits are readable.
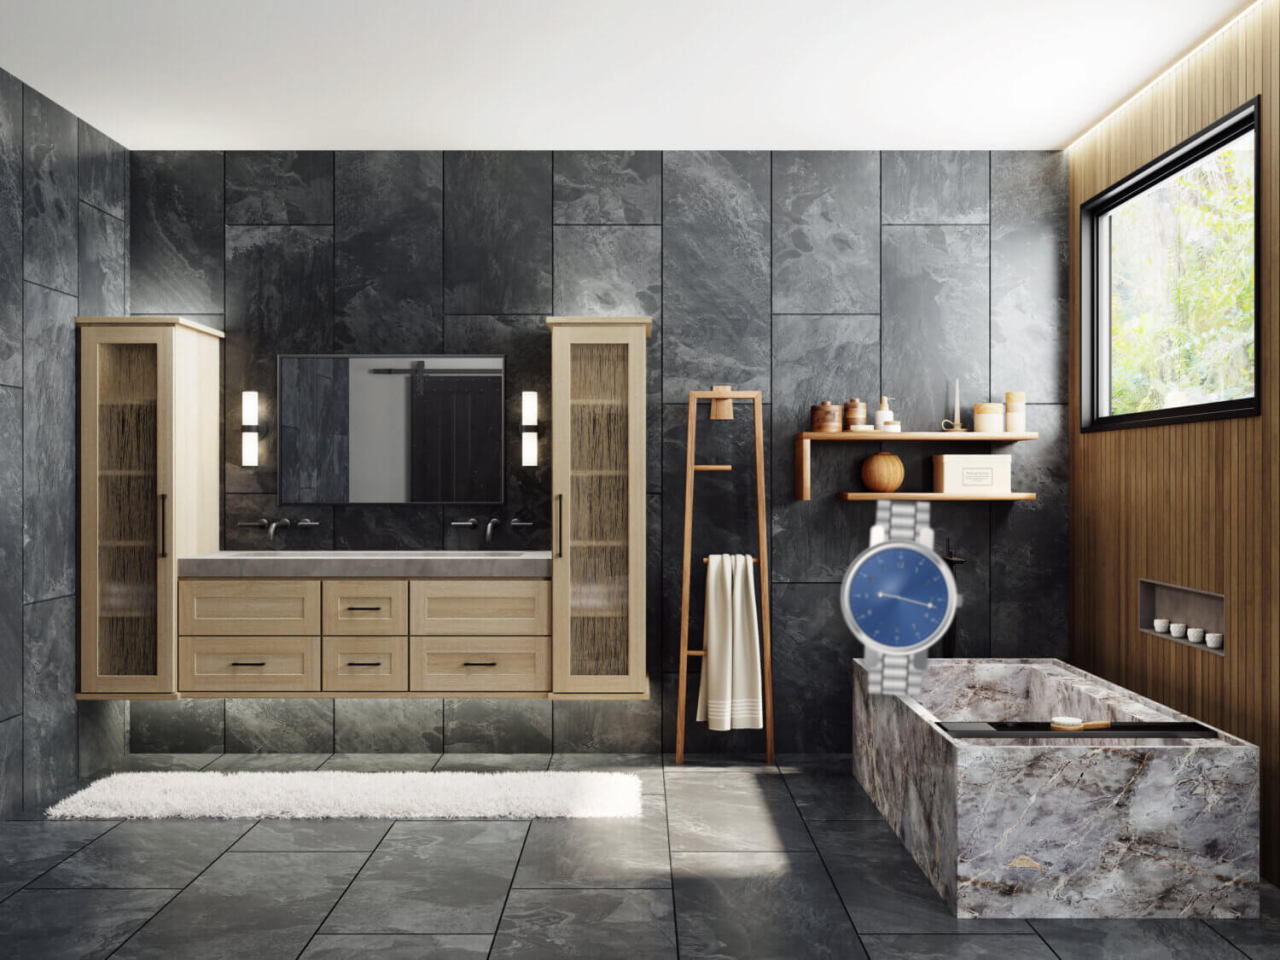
9:17
